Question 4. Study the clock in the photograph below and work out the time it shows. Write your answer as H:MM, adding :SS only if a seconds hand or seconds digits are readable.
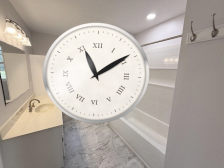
11:09
